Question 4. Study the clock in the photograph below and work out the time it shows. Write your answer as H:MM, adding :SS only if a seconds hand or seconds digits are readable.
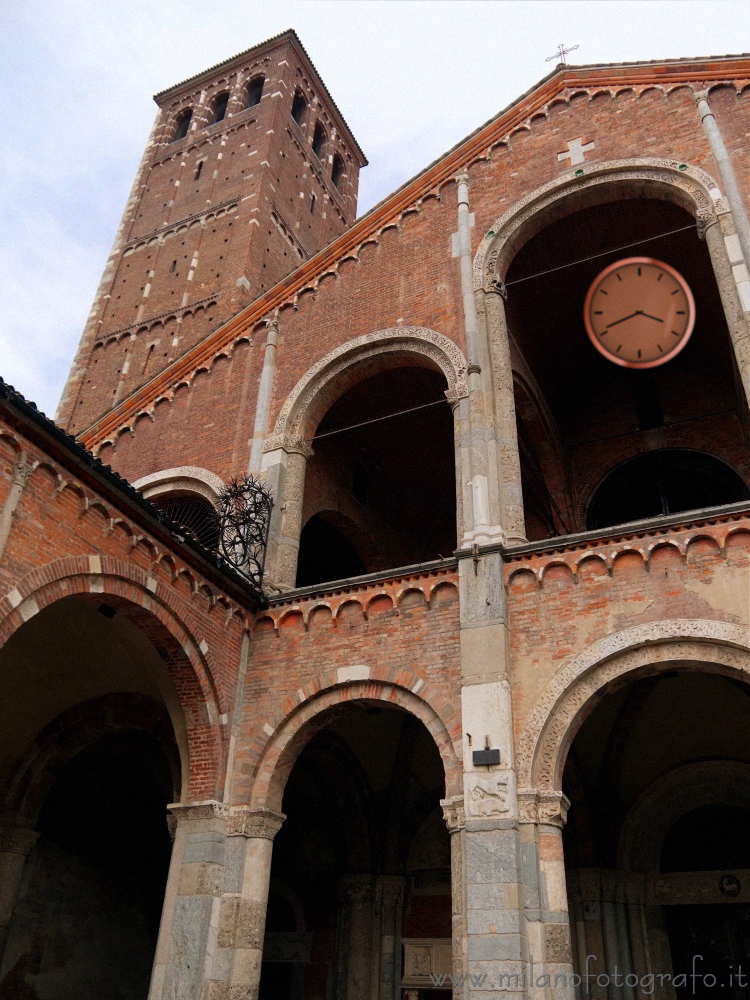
3:41
